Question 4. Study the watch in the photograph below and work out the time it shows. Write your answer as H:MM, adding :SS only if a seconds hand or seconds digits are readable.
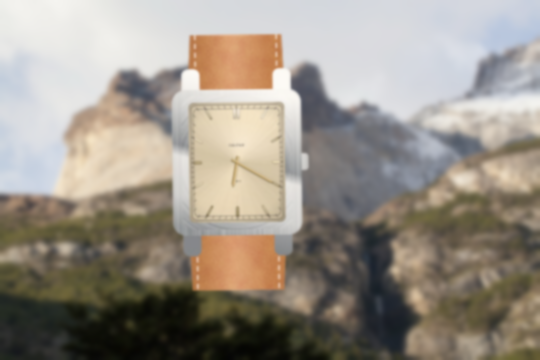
6:20
